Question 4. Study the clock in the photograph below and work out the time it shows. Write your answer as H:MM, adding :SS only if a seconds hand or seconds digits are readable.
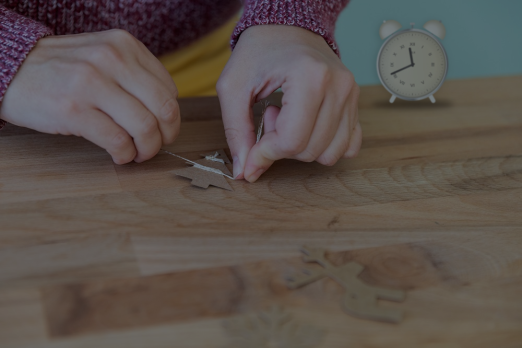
11:41
